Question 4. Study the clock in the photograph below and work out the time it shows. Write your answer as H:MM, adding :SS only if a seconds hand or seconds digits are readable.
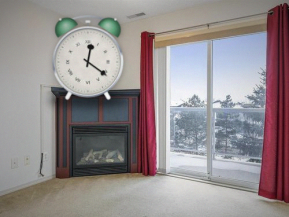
12:21
